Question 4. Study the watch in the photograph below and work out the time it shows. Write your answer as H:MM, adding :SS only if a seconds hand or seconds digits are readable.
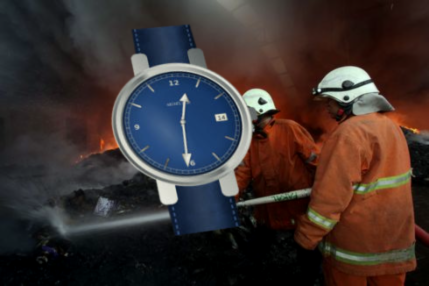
12:31
